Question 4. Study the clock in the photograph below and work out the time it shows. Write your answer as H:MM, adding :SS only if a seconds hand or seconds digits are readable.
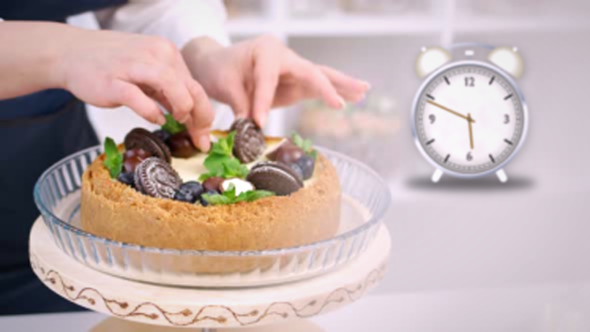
5:49
